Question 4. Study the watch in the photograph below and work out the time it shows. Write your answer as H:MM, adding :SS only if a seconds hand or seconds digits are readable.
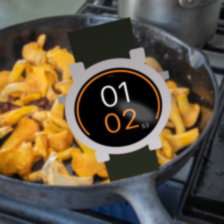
1:02
